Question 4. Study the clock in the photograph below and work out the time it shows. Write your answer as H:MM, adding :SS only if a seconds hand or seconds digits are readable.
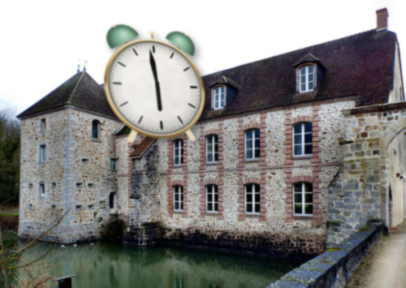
5:59
